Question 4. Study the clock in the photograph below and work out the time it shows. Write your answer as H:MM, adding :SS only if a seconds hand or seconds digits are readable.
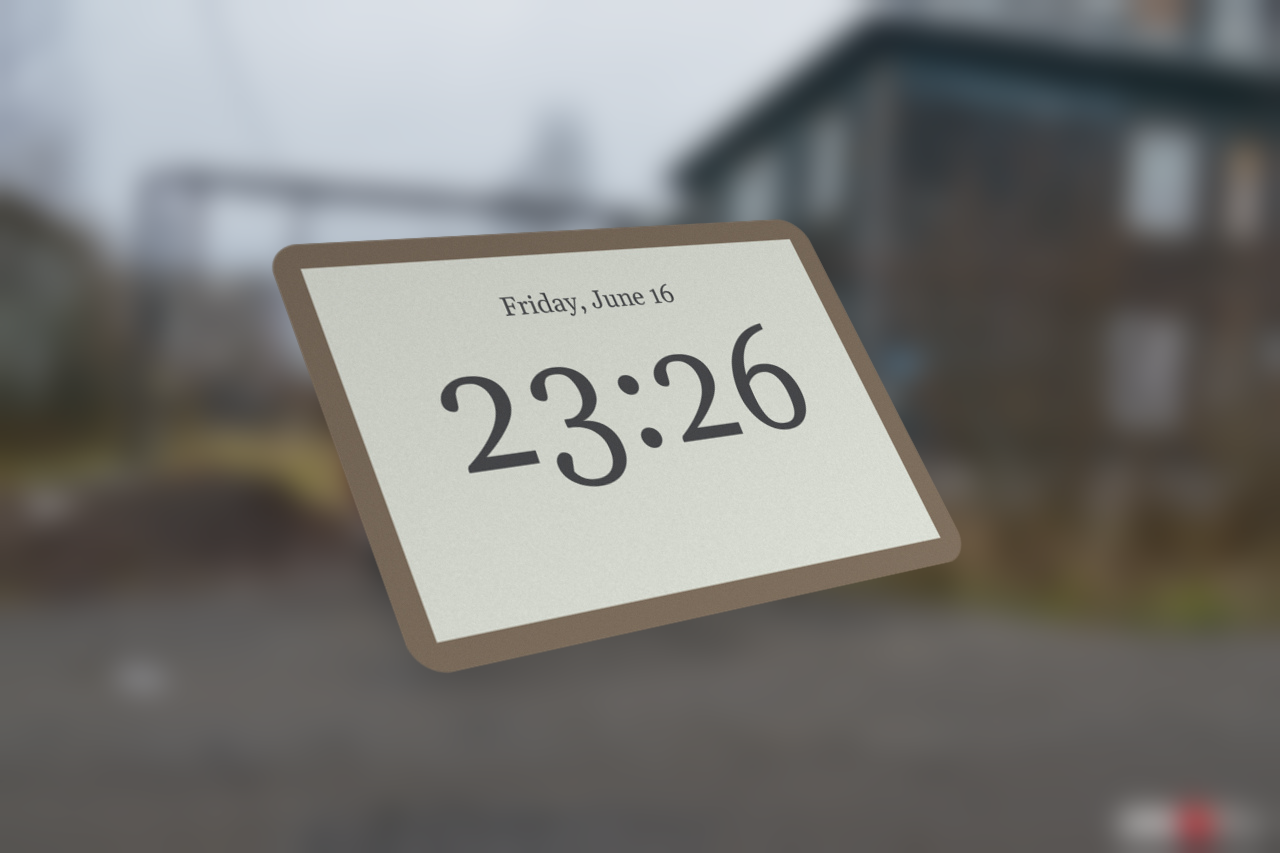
23:26
